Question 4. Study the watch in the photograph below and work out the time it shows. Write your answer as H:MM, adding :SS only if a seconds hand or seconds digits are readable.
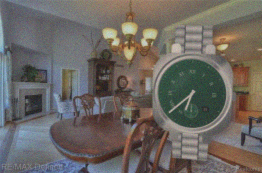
6:38
